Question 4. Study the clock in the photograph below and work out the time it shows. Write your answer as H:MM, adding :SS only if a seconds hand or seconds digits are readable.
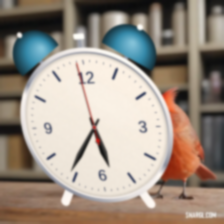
5:35:59
